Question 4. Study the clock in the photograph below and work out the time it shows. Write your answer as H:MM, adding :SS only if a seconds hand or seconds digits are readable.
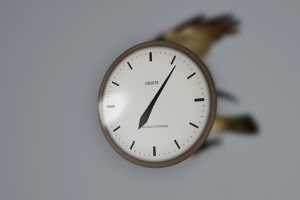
7:06
